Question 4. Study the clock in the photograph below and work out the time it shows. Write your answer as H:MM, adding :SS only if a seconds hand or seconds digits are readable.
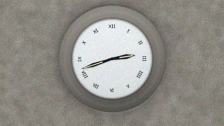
2:42
